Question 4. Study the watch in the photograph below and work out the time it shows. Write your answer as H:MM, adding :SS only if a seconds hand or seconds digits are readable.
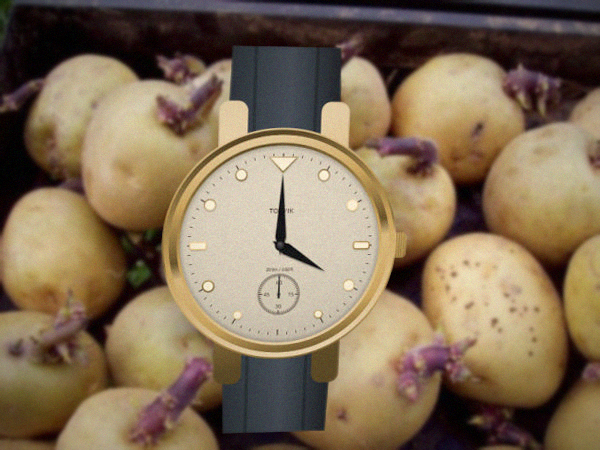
4:00
